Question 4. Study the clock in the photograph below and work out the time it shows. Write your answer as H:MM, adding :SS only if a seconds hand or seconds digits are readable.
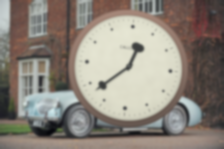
12:38
